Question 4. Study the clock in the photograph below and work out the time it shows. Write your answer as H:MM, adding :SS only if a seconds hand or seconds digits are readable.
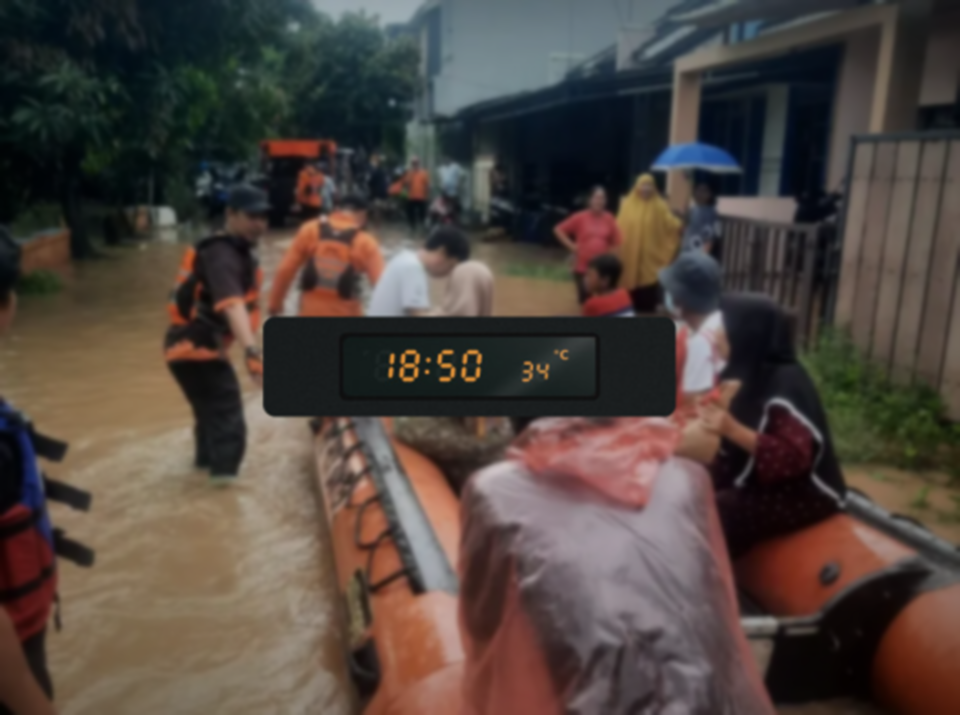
18:50
